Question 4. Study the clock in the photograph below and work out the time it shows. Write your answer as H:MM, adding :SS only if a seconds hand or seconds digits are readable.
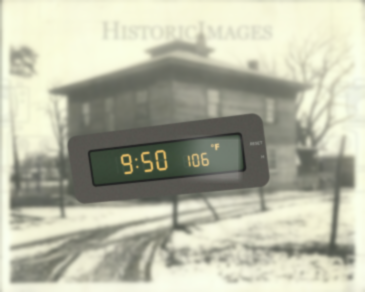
9:50
